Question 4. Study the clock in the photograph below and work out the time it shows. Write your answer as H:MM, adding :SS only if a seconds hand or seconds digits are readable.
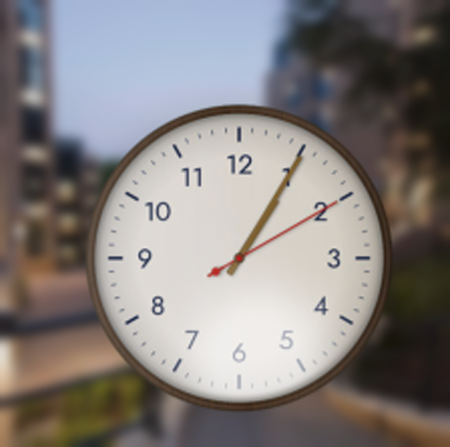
1:05:10
